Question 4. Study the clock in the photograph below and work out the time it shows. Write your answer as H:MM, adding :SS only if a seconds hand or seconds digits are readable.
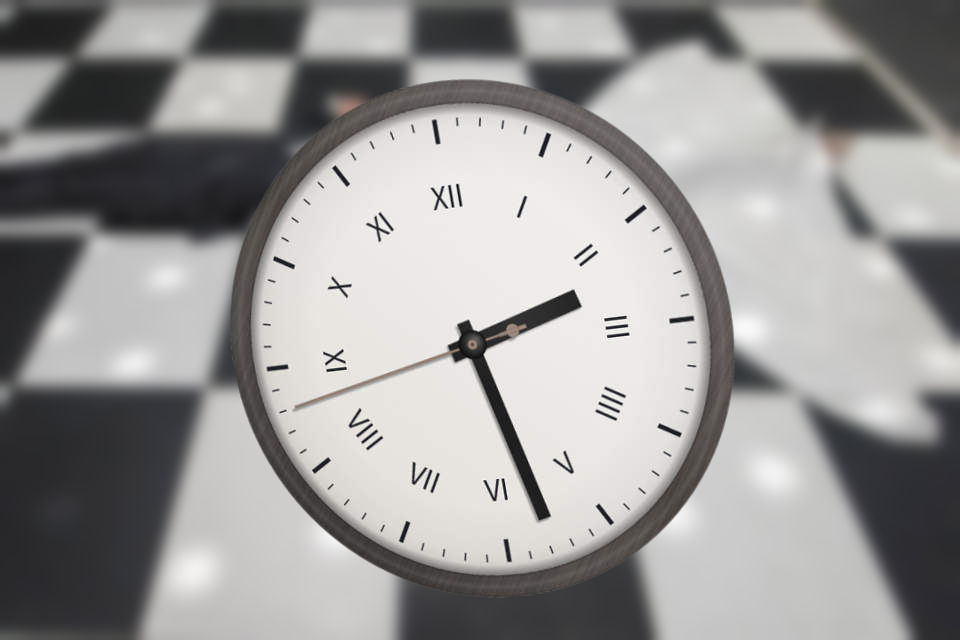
2:27:43
